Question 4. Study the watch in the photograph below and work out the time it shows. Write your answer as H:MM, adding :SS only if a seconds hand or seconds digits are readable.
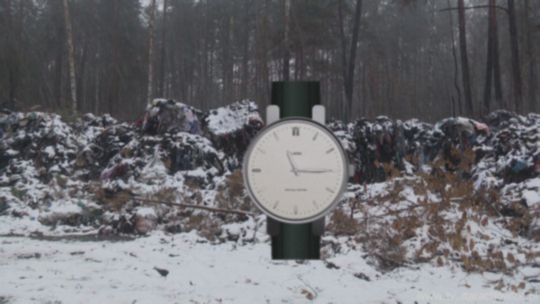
11:15
